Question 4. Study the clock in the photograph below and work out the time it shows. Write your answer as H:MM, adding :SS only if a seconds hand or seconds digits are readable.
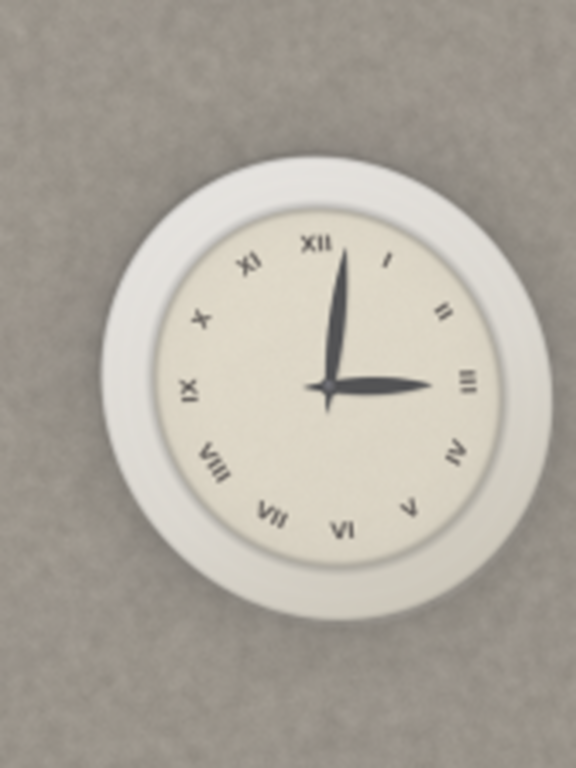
3:02
